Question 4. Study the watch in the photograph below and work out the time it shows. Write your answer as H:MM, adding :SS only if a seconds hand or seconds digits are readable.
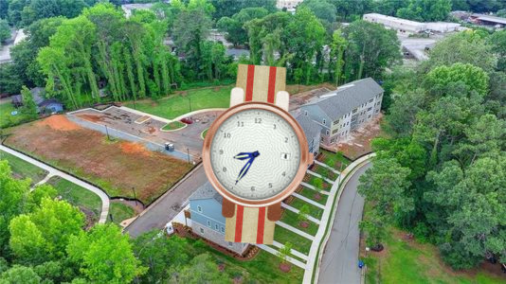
8:35
